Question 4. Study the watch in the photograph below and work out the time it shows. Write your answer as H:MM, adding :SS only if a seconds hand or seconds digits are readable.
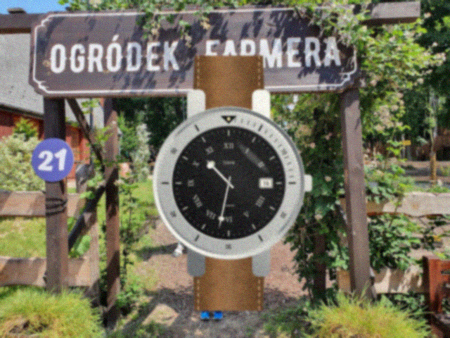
10:32
